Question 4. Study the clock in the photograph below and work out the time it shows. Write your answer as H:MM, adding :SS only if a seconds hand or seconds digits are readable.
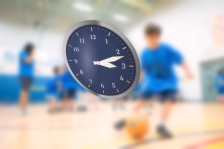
3:12
